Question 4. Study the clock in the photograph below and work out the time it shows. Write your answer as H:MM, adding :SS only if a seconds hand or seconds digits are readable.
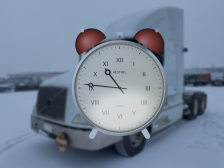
10:46
